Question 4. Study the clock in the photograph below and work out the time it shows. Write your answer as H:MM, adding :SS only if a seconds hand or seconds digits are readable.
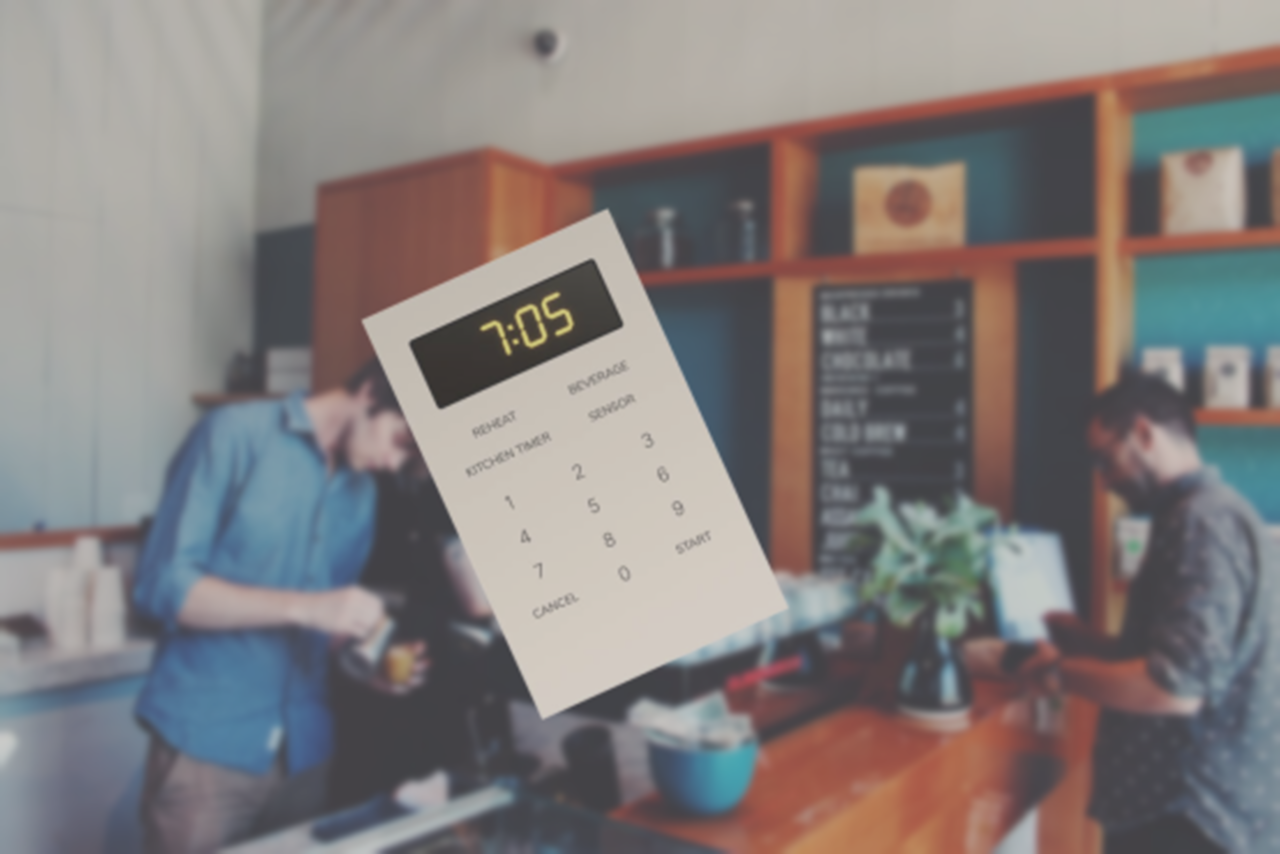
7:05
